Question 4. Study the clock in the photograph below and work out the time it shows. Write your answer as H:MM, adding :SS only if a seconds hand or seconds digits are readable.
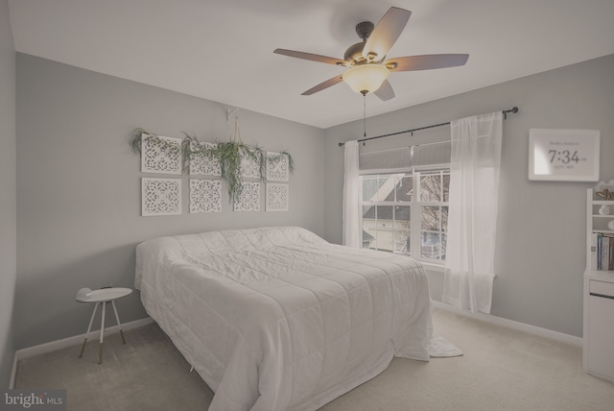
7:34
